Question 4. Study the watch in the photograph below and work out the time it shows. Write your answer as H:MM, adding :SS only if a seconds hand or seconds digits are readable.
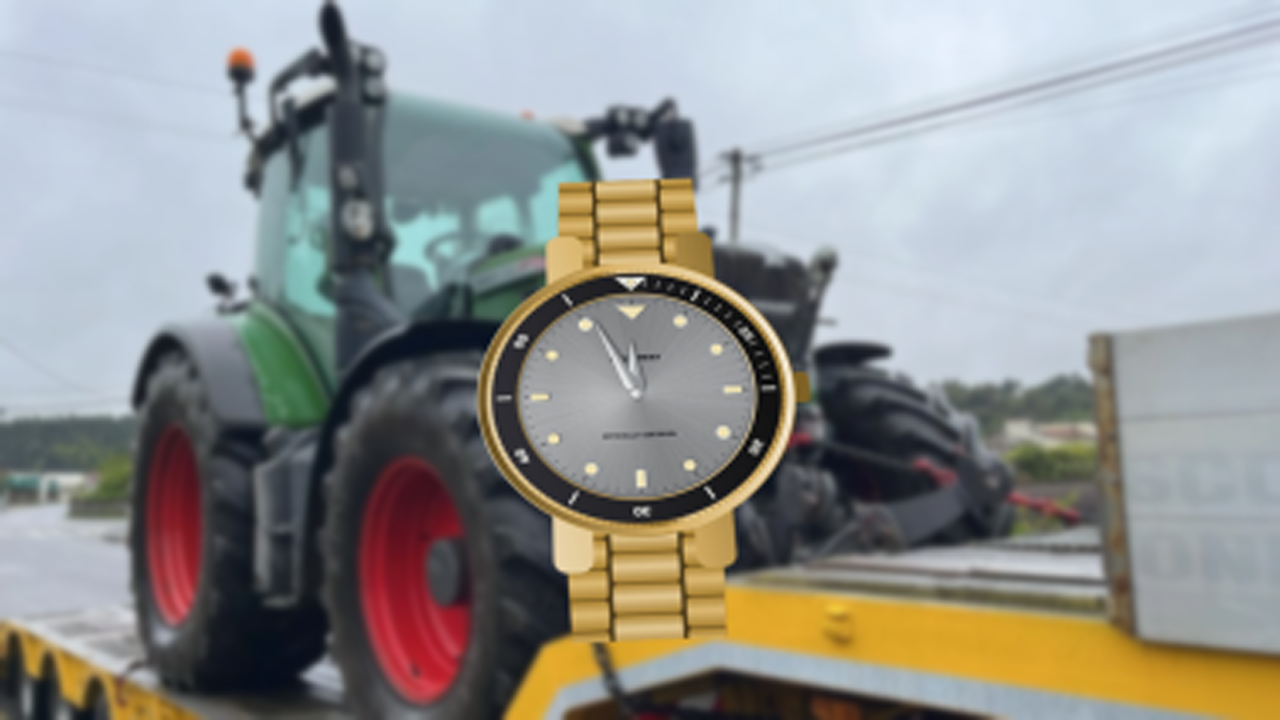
11:56
